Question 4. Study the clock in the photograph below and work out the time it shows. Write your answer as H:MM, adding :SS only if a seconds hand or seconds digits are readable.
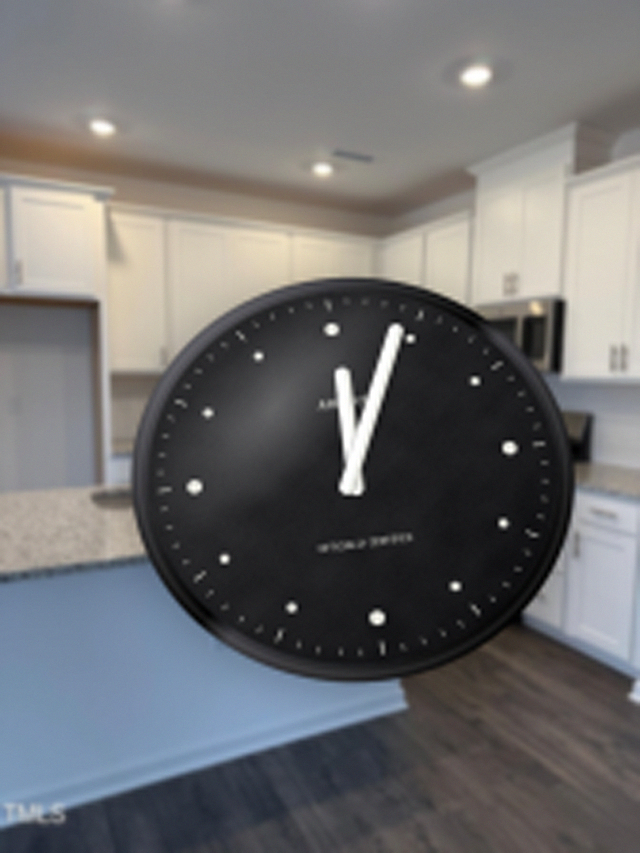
12:04
